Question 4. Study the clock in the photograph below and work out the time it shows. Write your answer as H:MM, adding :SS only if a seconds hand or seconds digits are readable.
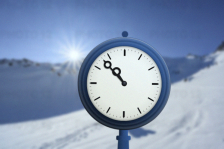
10:53
